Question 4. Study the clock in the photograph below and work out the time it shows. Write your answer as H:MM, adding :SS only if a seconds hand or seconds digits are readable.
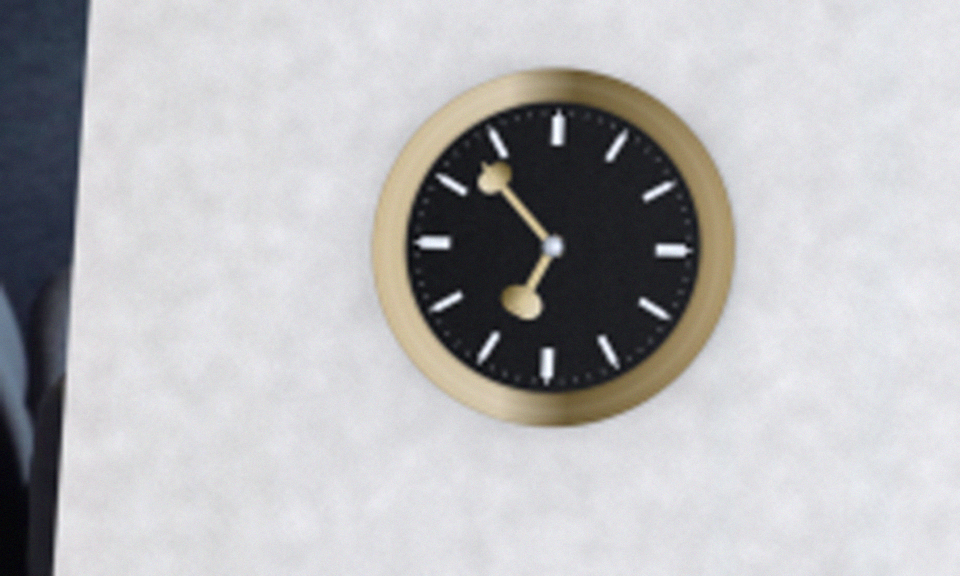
6:53
